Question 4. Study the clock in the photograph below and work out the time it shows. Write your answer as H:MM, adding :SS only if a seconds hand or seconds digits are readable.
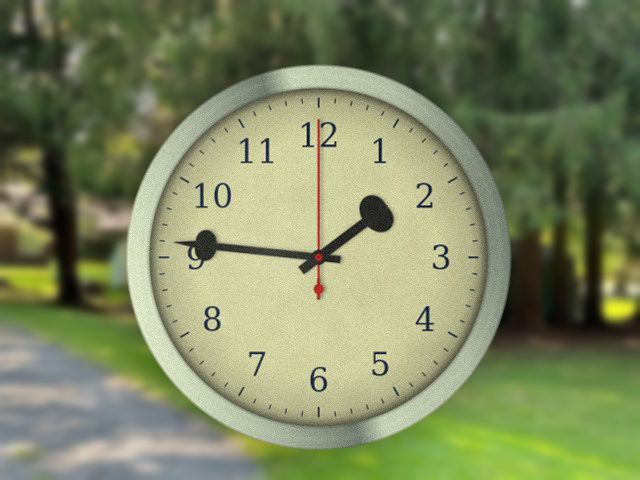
1:46:00
